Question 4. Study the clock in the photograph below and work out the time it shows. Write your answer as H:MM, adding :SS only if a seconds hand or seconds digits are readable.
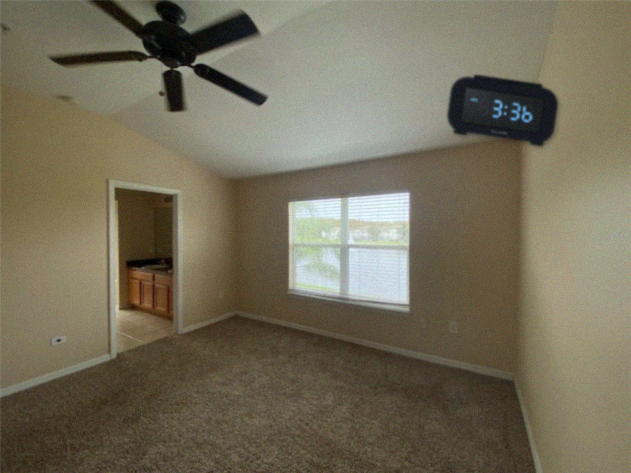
3:36
